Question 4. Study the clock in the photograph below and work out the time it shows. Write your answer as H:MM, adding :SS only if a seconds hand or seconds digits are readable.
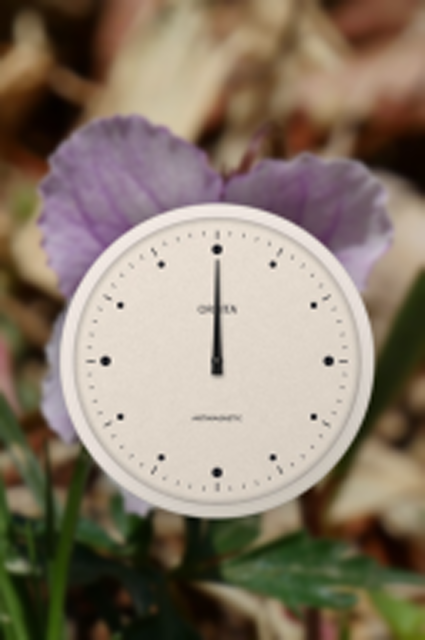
12:00
